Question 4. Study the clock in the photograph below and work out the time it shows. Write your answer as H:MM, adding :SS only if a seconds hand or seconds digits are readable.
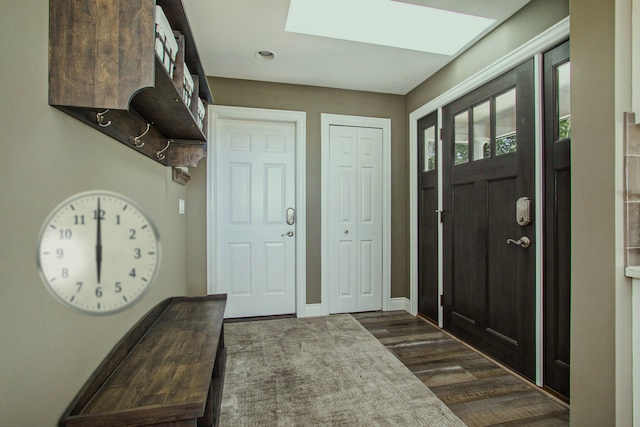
6:00
